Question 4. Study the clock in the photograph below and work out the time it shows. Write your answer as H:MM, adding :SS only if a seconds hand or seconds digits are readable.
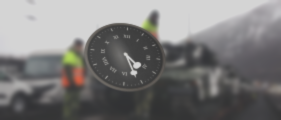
4:26
